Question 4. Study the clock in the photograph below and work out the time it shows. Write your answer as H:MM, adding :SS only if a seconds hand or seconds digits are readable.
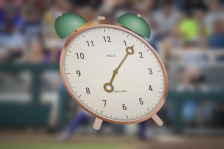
7:07
